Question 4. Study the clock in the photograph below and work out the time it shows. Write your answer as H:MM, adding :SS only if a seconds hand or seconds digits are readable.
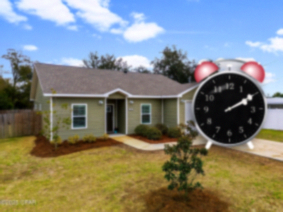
2:10
